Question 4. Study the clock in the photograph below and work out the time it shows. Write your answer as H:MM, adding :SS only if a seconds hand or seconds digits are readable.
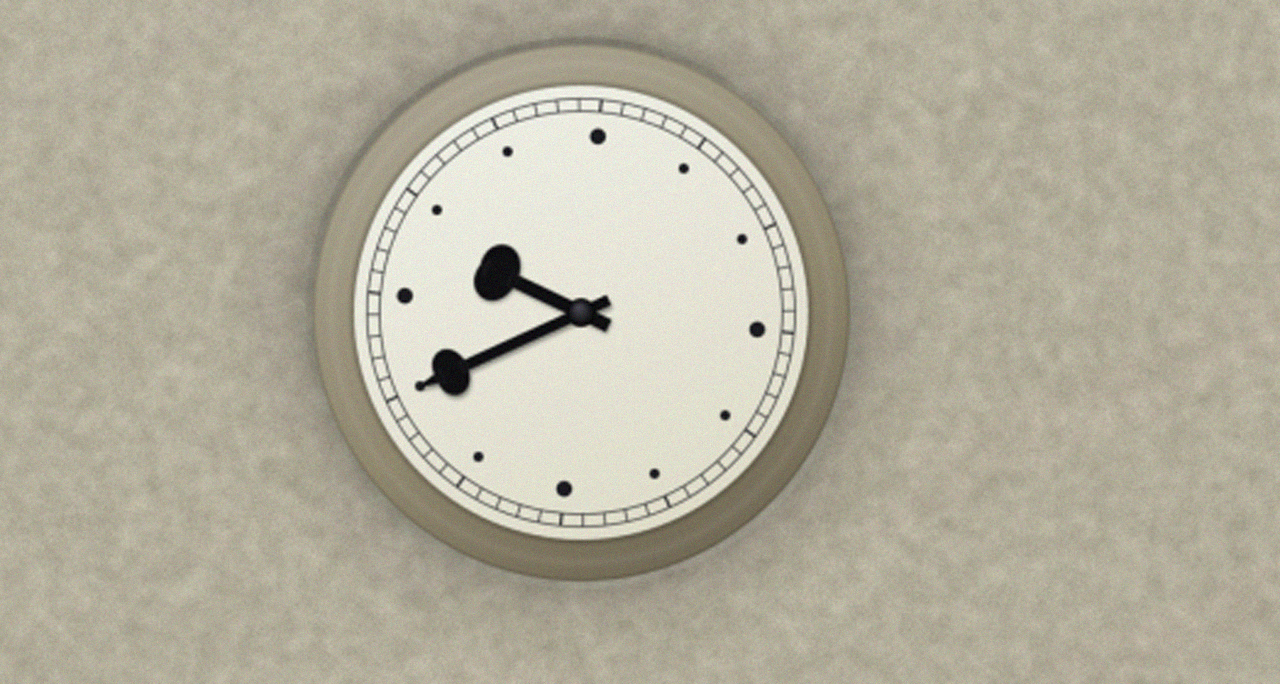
9:40
